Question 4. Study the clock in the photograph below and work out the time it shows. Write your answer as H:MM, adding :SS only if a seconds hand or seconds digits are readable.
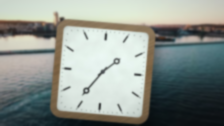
1:36
